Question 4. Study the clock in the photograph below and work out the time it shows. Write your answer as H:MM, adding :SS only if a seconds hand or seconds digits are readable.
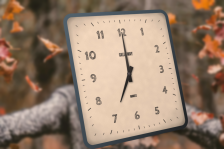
7:00
